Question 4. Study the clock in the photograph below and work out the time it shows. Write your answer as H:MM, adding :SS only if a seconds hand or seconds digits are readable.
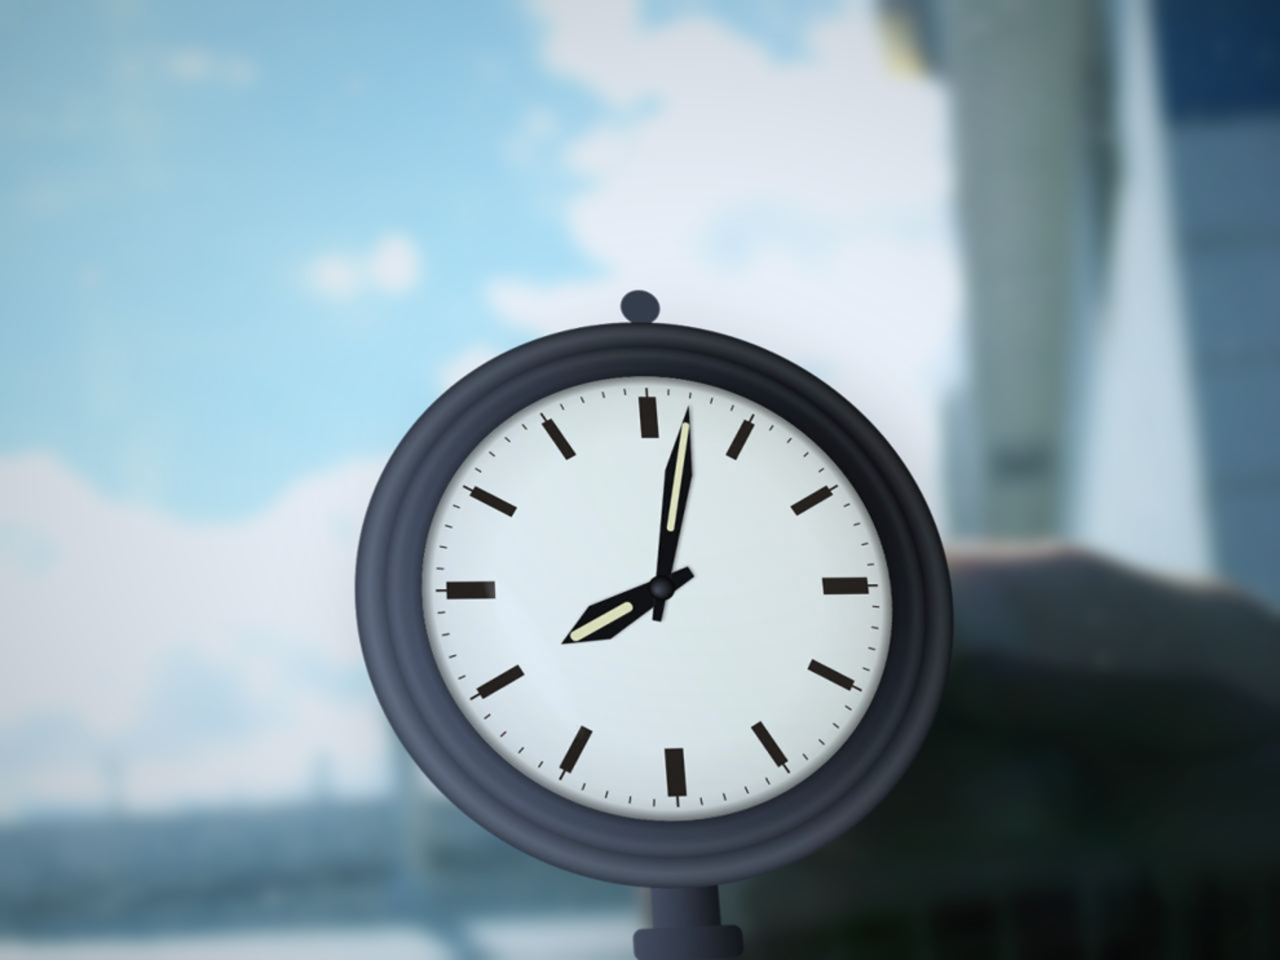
8:02
